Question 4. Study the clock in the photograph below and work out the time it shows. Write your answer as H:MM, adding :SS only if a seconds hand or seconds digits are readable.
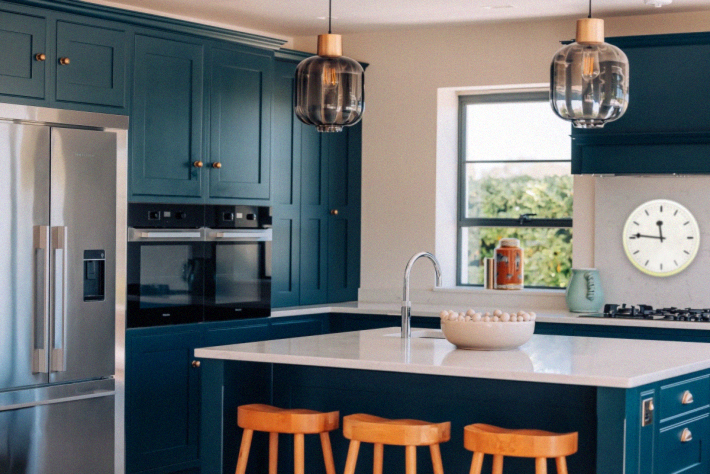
11:46
